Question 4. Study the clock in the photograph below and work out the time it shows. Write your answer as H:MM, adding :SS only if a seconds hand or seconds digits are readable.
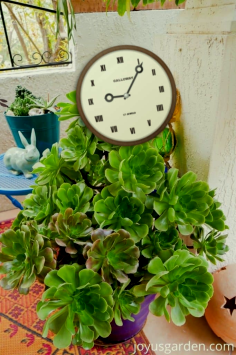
9:06
